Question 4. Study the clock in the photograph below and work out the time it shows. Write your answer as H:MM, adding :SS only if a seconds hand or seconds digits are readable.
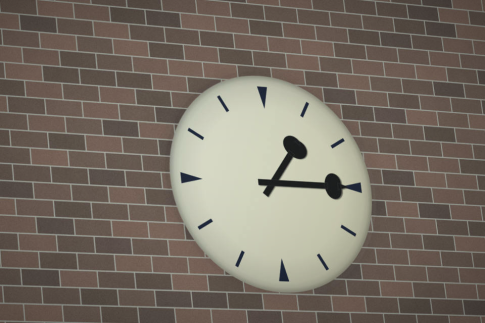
1:15
